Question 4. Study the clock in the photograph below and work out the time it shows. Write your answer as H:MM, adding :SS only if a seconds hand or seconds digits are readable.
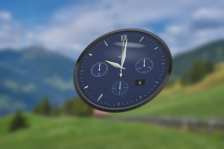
10:01
